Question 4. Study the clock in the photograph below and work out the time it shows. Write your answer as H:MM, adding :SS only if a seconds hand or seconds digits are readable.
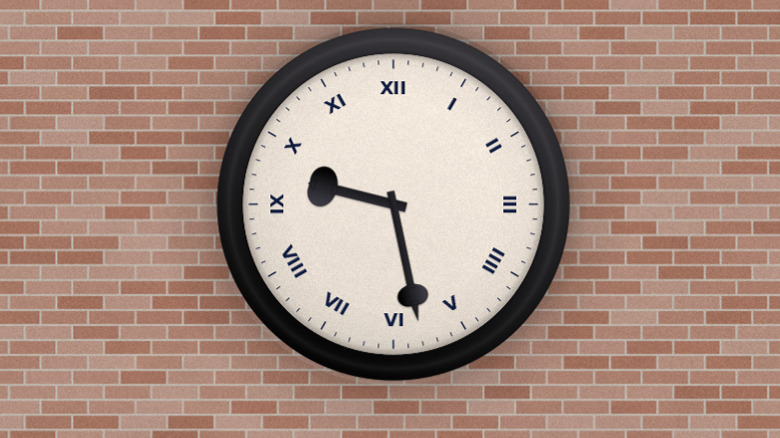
9:28
